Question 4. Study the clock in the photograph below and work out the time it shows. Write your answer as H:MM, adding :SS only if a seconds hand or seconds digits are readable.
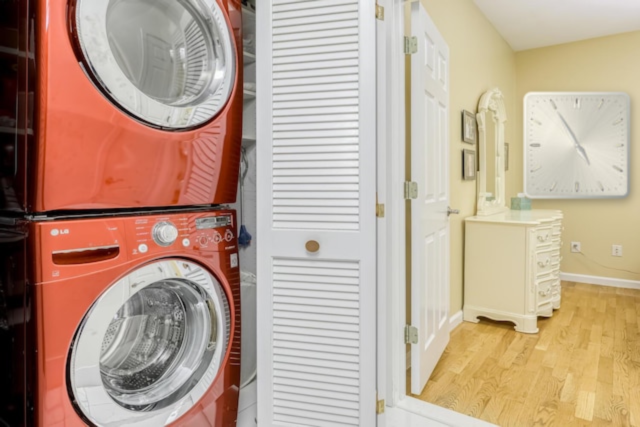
4:55
